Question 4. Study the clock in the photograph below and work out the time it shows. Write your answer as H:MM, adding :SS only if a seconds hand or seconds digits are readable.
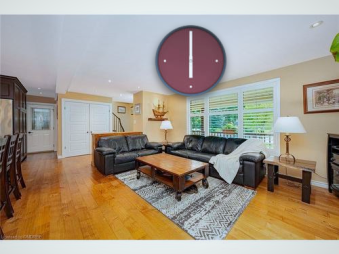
6:00
